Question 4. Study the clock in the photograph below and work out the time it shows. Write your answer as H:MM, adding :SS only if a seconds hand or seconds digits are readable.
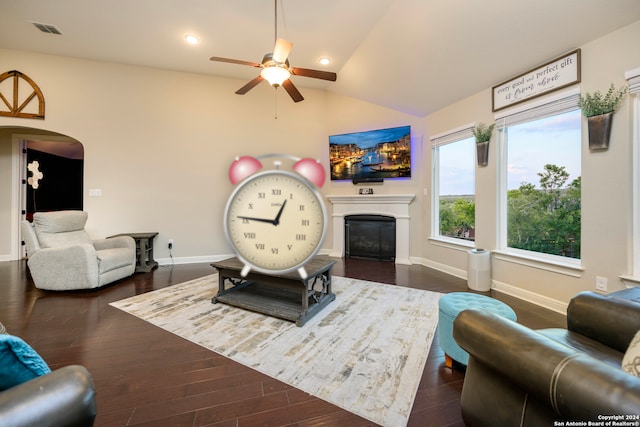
12:46
